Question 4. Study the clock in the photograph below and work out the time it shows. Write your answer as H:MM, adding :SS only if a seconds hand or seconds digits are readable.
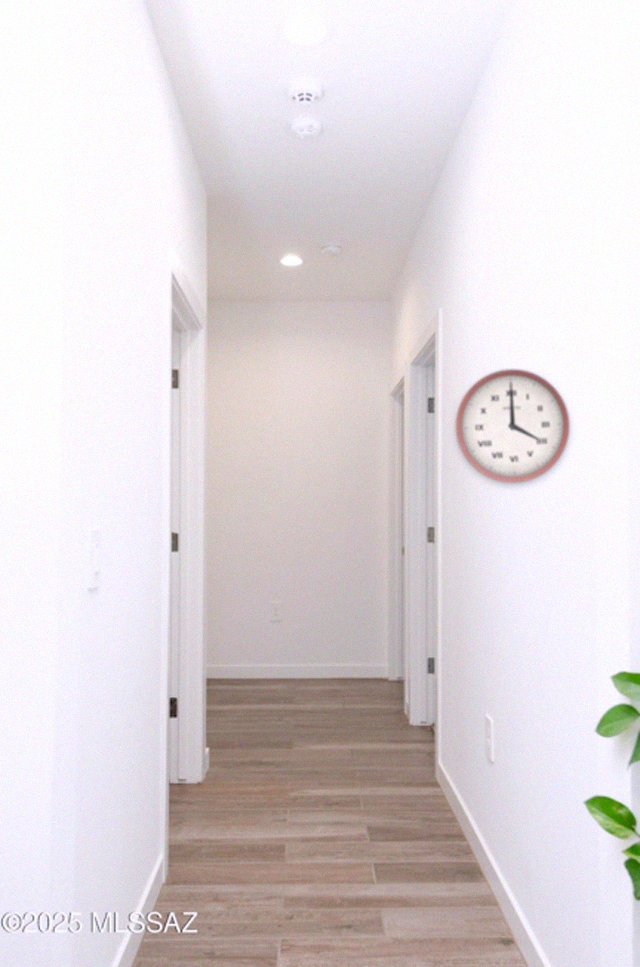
4:00
